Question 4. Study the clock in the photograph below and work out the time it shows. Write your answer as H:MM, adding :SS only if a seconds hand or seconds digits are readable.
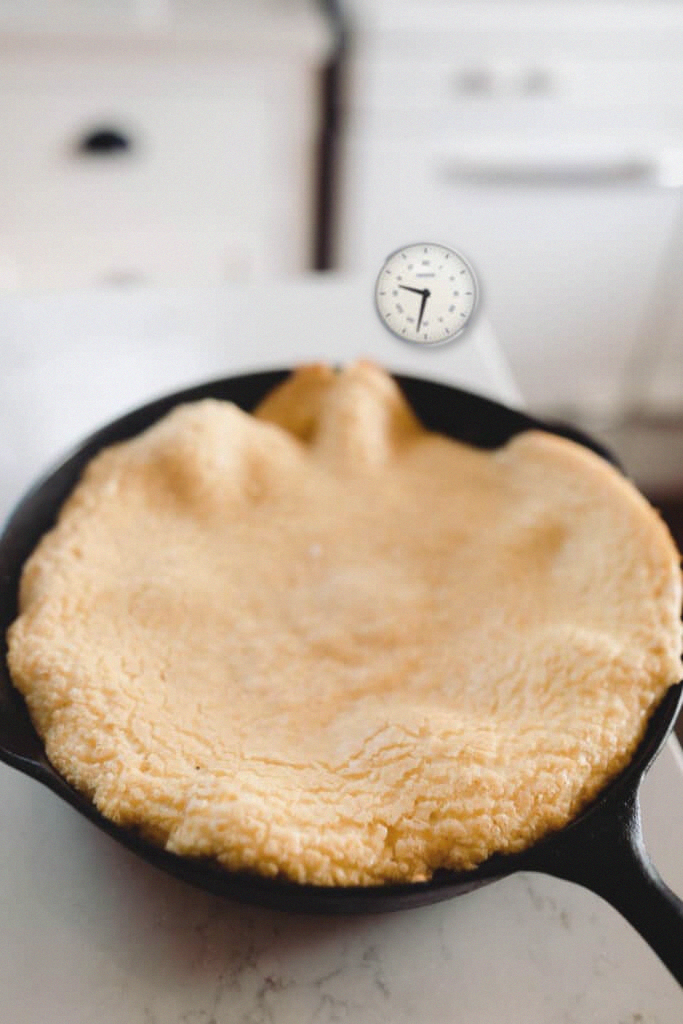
9:32
